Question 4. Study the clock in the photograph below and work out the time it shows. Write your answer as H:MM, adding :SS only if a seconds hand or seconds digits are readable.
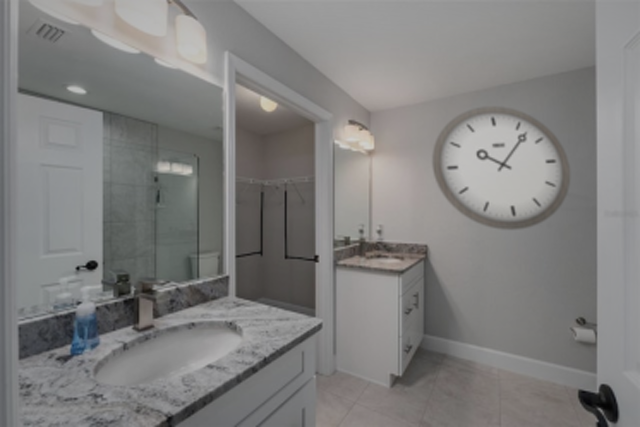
10:07
